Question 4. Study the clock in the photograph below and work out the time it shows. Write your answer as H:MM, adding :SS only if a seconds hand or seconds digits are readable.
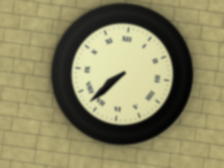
7:37
